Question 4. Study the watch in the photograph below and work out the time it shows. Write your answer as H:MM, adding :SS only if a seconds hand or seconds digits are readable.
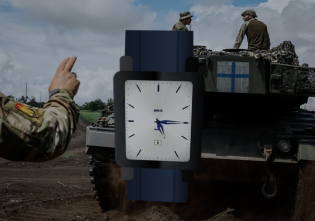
5:15
